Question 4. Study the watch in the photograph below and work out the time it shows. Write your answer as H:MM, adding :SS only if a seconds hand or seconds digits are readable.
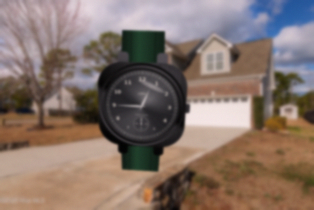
12:45
